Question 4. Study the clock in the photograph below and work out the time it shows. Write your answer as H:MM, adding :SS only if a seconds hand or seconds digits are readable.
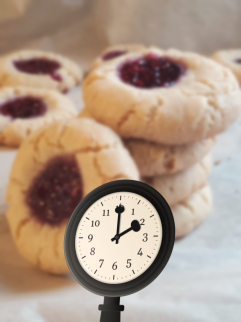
2:00
